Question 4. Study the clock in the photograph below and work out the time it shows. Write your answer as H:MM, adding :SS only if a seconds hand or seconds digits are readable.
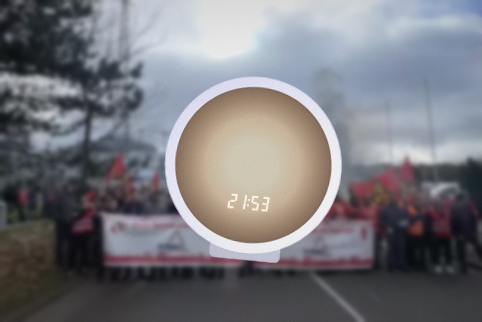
21:53
